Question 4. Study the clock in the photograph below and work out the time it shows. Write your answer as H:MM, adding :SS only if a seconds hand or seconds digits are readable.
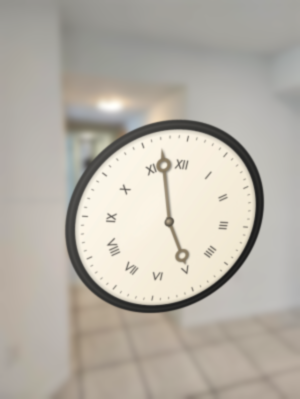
4:57
